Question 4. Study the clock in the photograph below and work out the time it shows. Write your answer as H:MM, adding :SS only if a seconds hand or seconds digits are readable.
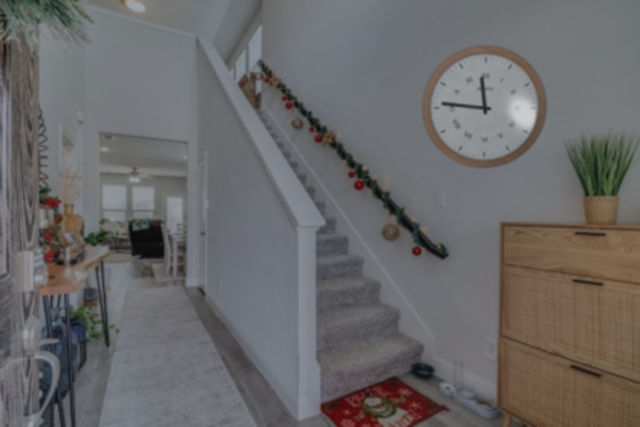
11:46
